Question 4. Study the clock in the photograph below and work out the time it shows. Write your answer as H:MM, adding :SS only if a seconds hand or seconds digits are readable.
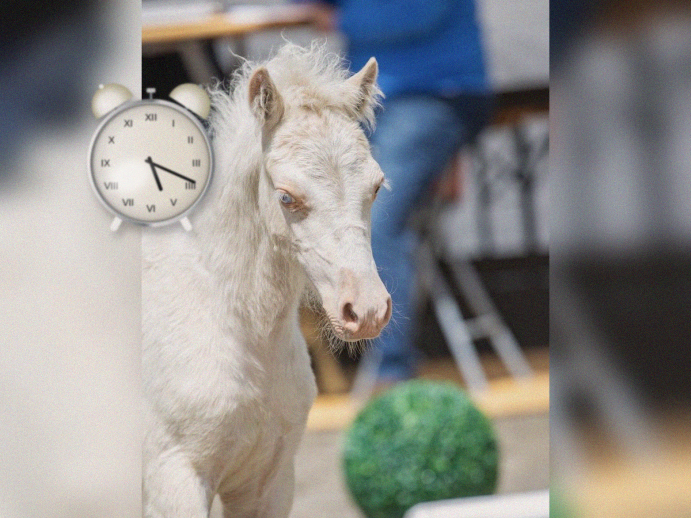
5:19
